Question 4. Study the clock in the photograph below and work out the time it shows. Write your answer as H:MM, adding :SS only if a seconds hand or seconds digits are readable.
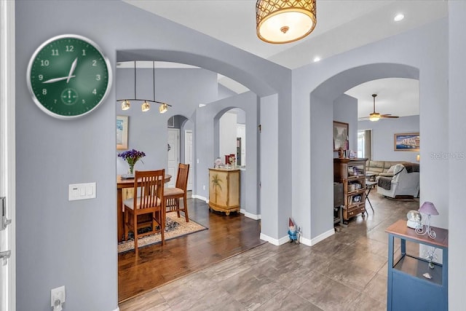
12:43
